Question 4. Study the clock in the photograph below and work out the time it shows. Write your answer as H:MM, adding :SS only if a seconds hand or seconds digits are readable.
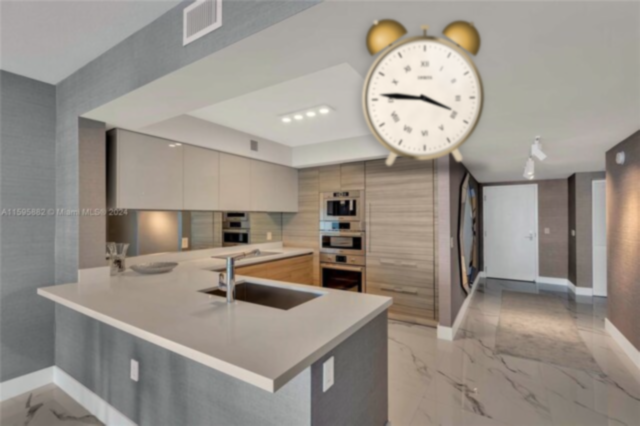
3:46
